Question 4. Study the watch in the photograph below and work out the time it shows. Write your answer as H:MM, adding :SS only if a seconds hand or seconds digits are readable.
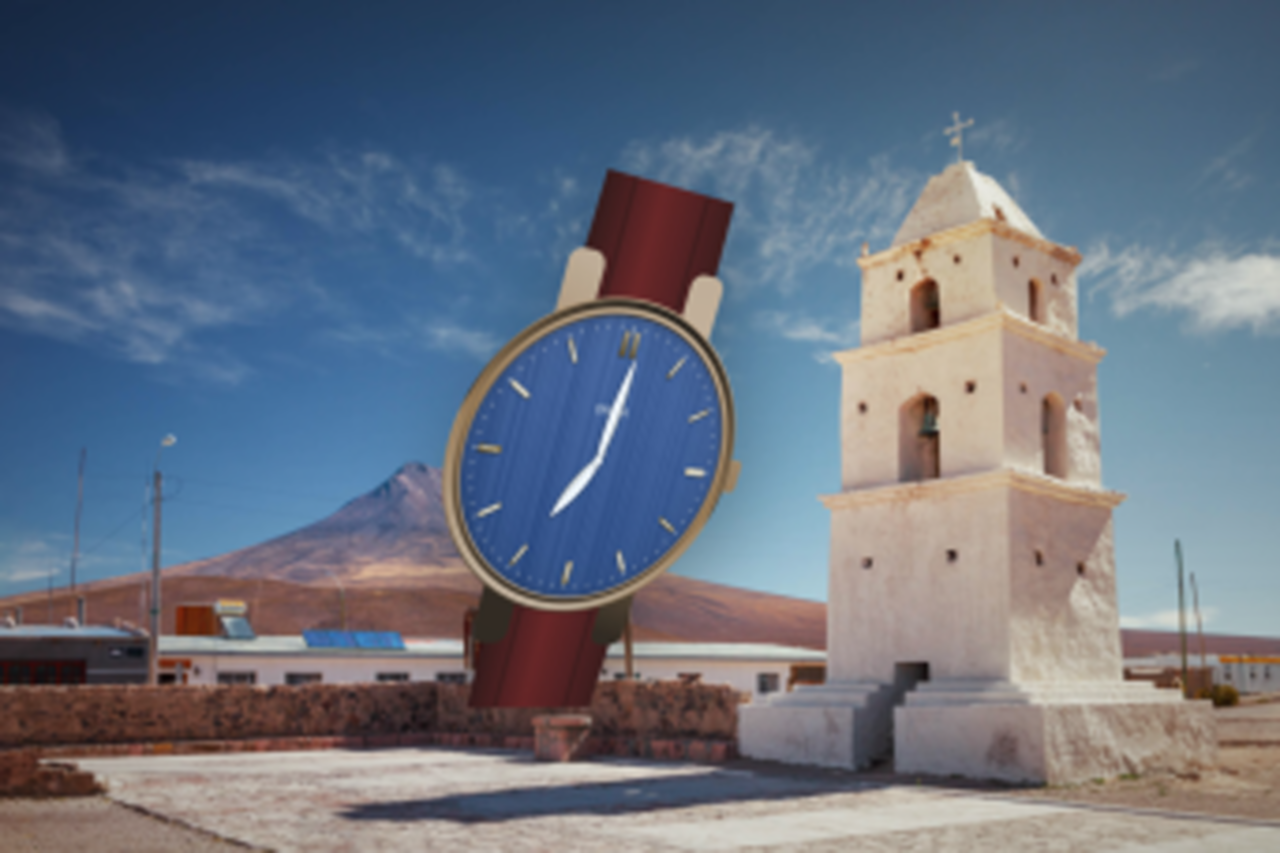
7:01
